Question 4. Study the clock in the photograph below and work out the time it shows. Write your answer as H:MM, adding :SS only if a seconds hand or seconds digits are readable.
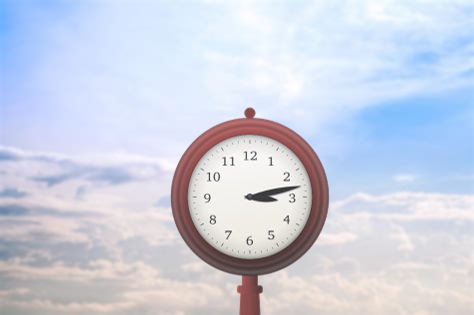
3:13
